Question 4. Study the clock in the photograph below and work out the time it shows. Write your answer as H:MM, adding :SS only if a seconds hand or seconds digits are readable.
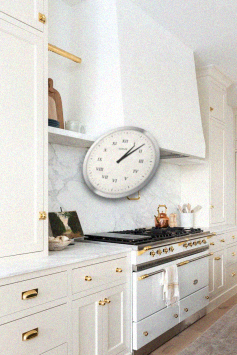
1:08
